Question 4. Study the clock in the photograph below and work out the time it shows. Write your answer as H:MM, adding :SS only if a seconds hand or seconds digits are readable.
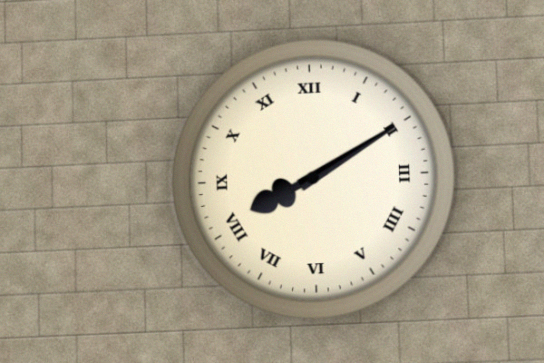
8:10
